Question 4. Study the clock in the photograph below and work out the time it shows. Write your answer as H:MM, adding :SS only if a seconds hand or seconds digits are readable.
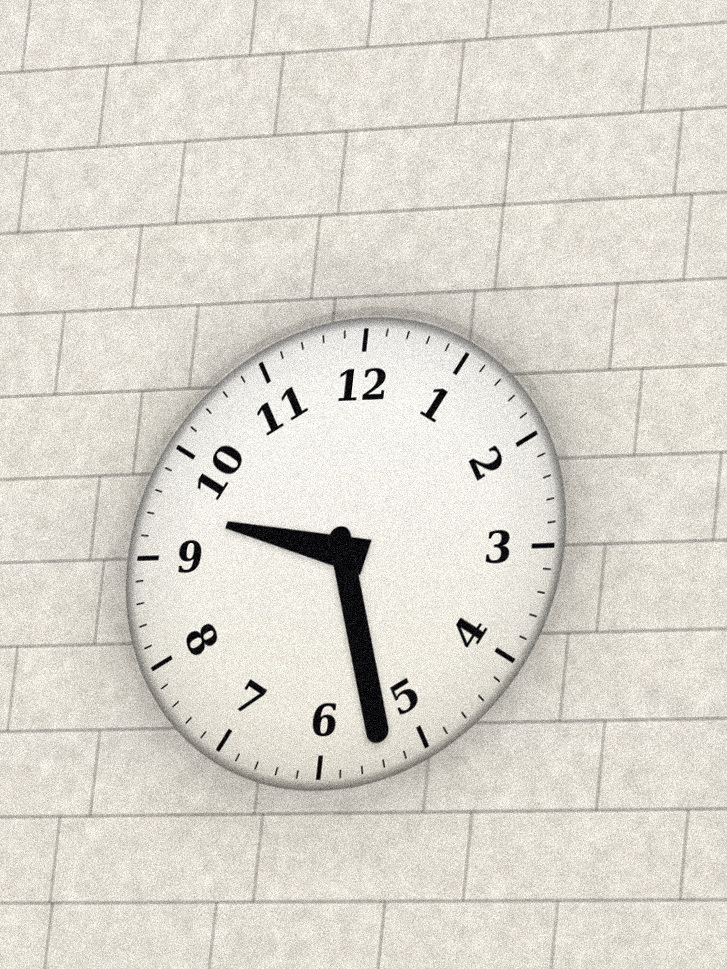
9:27
